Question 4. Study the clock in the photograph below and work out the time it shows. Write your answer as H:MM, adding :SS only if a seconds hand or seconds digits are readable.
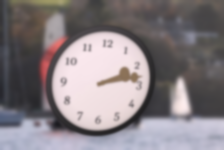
2:13
